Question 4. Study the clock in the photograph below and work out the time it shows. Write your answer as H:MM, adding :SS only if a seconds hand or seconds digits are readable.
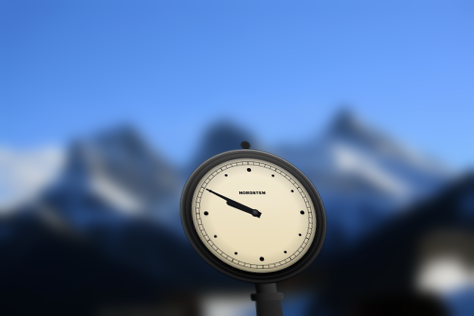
9:50
